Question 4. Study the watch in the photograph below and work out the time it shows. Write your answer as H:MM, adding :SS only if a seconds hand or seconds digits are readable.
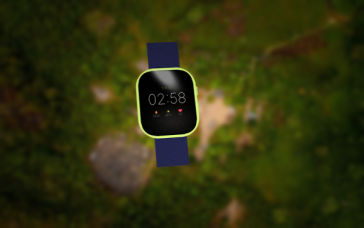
2:58
